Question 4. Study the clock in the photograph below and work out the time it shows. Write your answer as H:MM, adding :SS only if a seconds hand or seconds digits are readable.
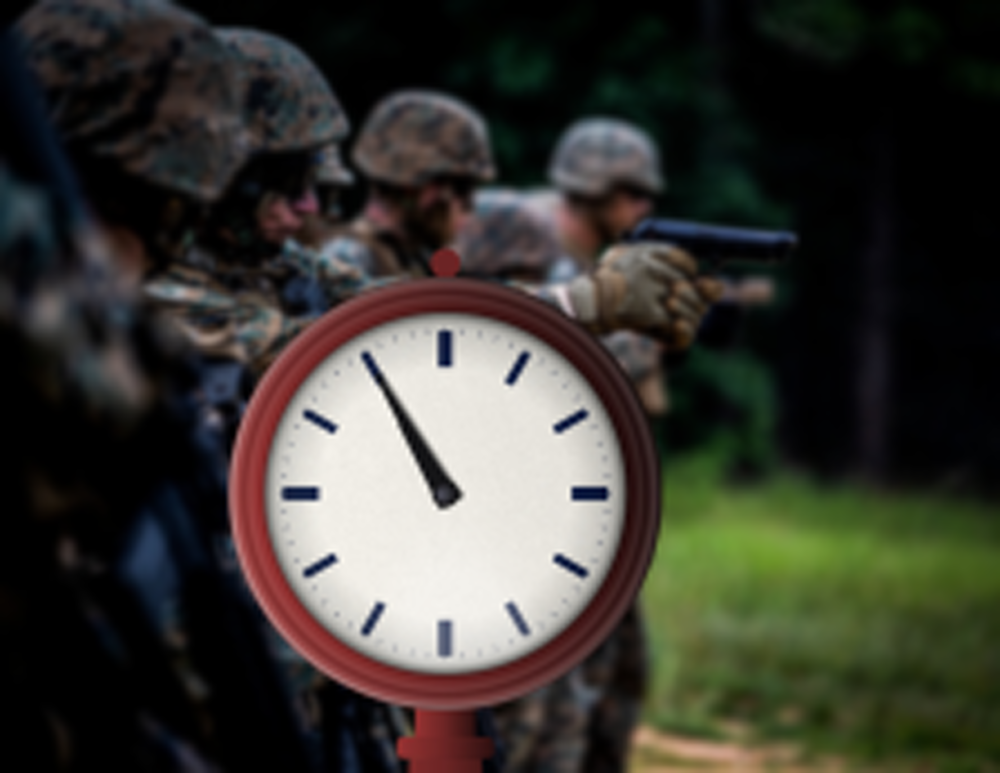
10:55
